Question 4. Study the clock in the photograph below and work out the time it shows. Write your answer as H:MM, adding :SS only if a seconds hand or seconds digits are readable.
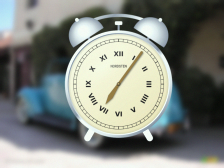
7:06
